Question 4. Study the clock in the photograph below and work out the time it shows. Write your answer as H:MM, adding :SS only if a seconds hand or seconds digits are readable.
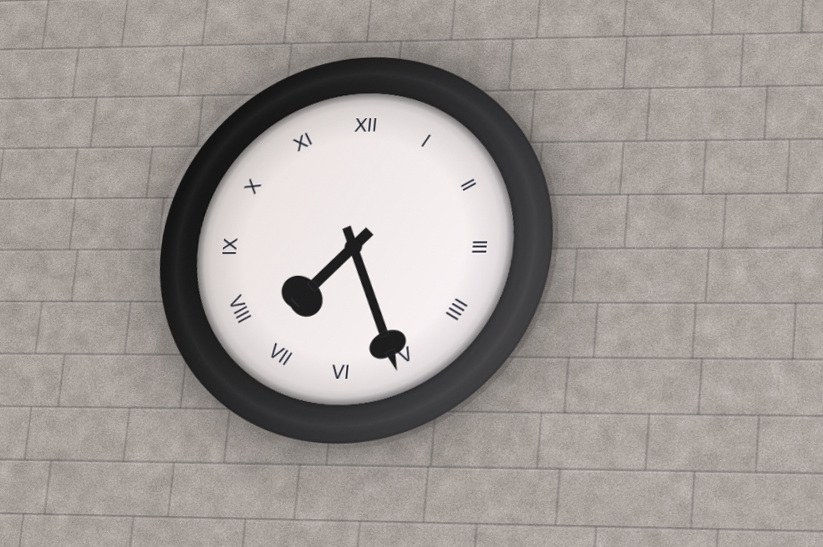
7:26
